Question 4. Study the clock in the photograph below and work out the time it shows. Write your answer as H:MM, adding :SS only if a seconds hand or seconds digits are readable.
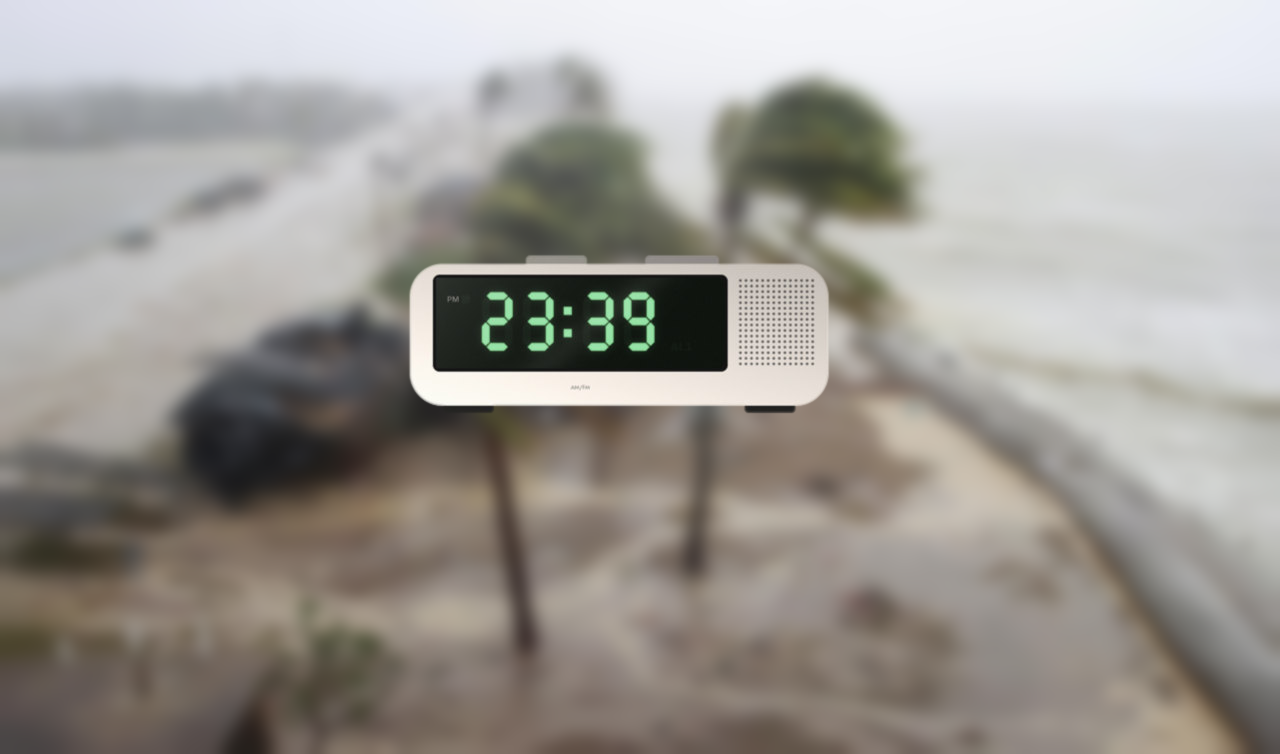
23:39
